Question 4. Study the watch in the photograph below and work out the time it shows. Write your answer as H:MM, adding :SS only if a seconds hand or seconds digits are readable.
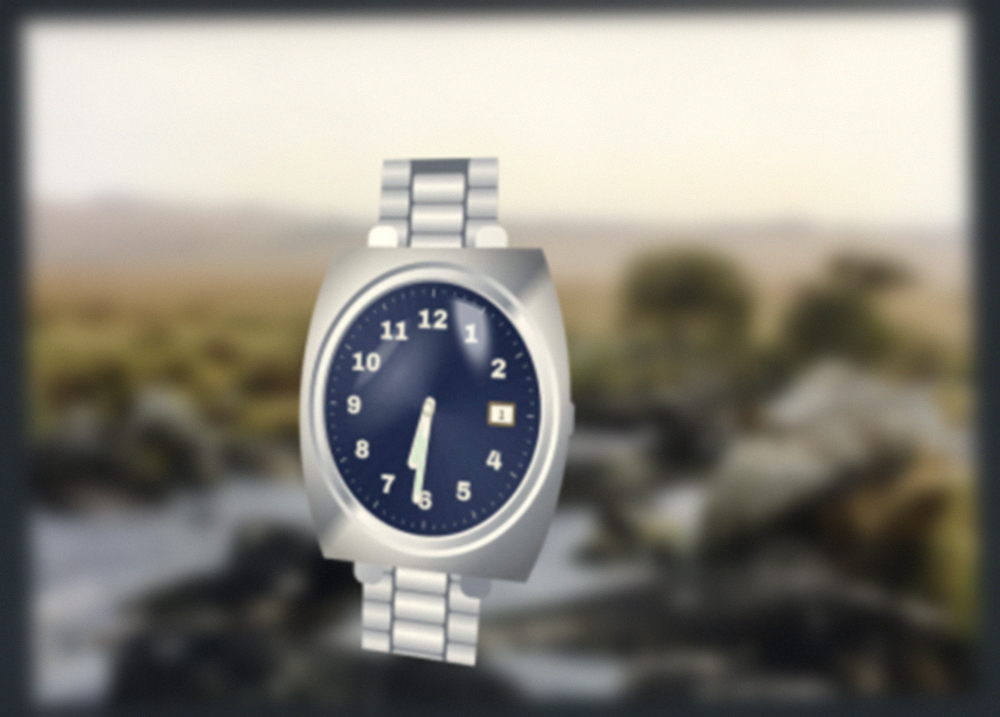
6:31
